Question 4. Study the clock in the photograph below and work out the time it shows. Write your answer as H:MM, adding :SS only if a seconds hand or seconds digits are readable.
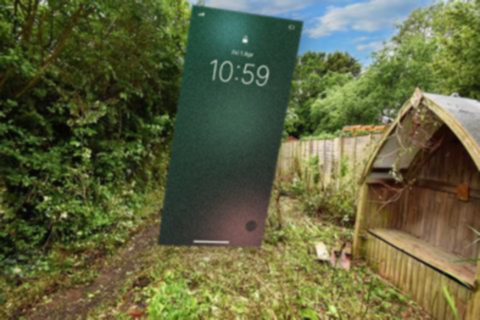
10:59
